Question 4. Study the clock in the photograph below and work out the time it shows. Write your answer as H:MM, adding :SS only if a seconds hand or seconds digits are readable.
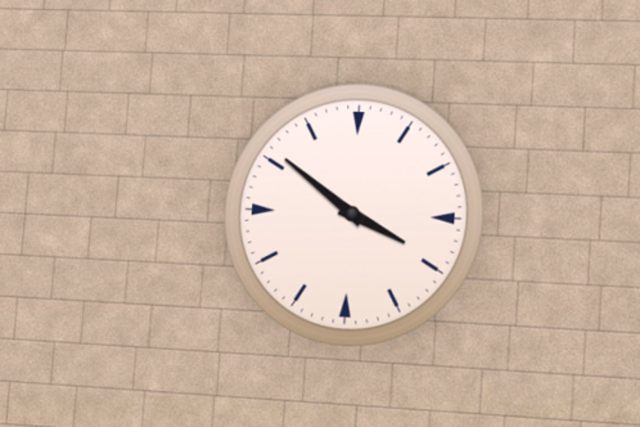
3:51
